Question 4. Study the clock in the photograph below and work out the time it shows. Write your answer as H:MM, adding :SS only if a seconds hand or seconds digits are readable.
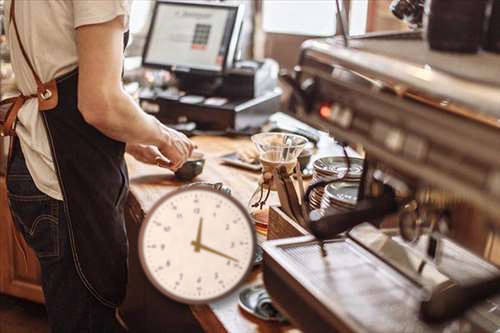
12:19
